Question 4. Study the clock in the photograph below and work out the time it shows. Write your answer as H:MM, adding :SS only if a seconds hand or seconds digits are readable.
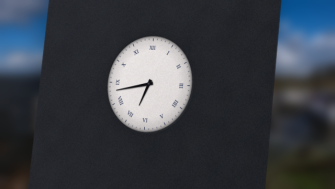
6:43
